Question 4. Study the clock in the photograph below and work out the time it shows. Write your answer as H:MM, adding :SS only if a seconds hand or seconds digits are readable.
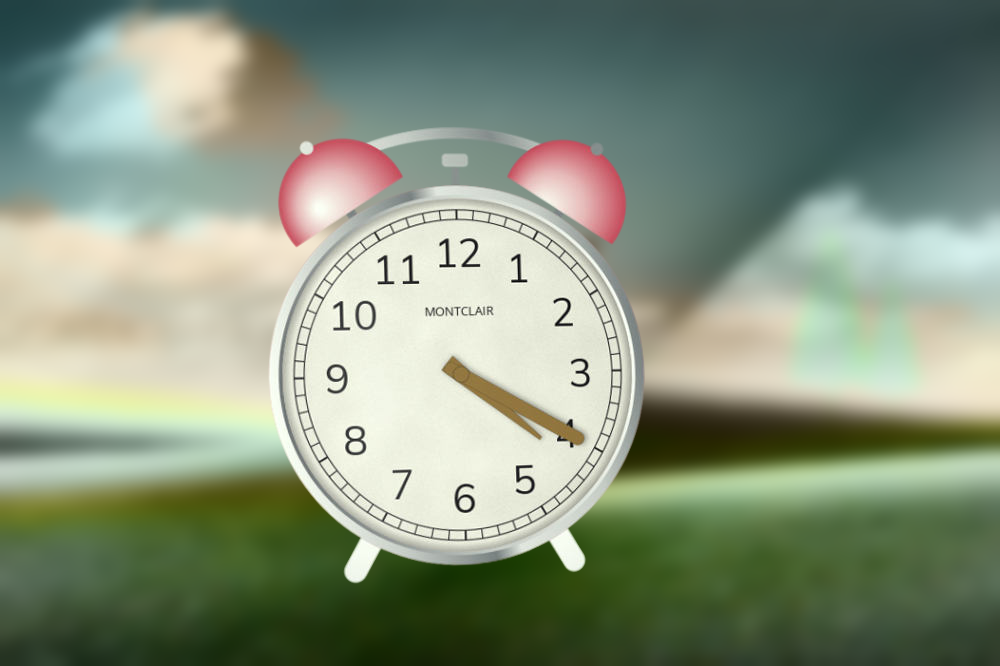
4:20
